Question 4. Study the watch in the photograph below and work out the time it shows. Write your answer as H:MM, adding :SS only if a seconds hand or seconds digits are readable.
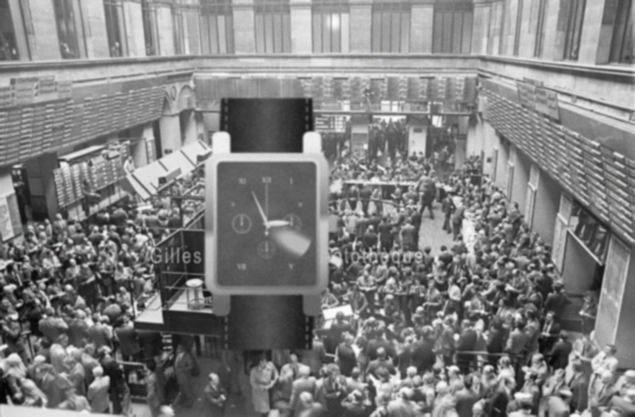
2:56
